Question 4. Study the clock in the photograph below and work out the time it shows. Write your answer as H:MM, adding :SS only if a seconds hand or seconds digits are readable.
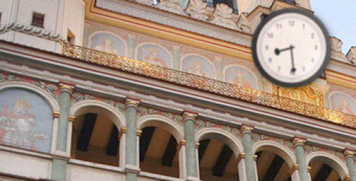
8:29
